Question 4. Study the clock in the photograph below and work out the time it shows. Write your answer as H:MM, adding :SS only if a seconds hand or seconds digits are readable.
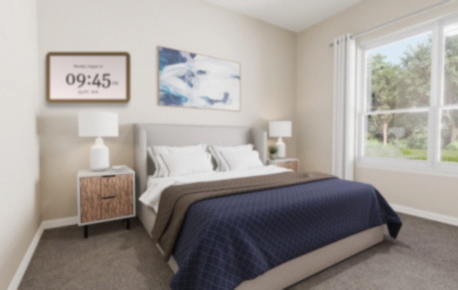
9:45
